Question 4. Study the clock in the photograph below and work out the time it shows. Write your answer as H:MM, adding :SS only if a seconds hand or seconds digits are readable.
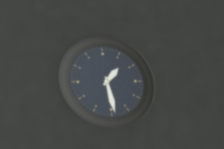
1:29
